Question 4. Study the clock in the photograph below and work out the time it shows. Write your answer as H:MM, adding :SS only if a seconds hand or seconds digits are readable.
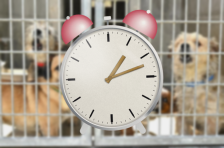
1:12
